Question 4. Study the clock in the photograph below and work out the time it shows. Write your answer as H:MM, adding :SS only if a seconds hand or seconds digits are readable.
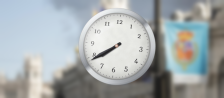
7:39
